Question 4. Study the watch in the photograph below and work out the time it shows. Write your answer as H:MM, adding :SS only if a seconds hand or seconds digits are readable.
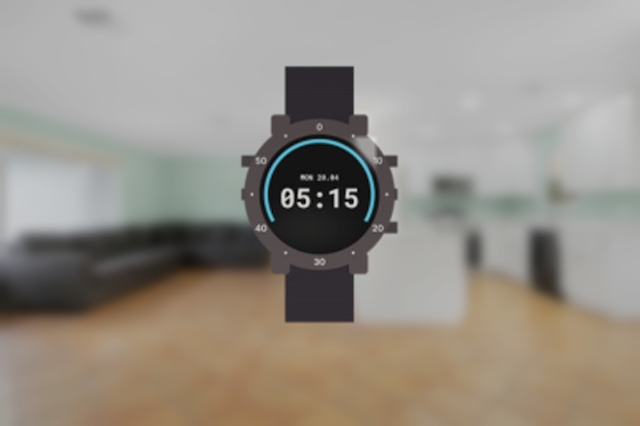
5:15
